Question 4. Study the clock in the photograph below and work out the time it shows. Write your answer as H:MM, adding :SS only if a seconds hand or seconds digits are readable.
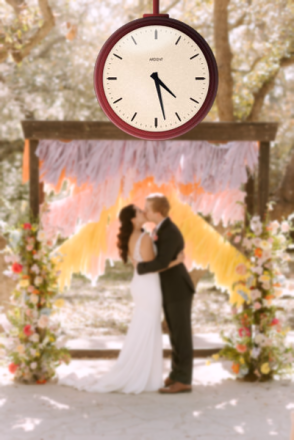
4:28
